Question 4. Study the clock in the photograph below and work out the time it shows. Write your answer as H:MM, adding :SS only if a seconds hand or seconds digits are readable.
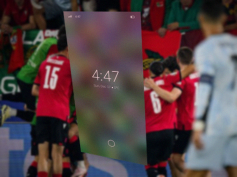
4:47
